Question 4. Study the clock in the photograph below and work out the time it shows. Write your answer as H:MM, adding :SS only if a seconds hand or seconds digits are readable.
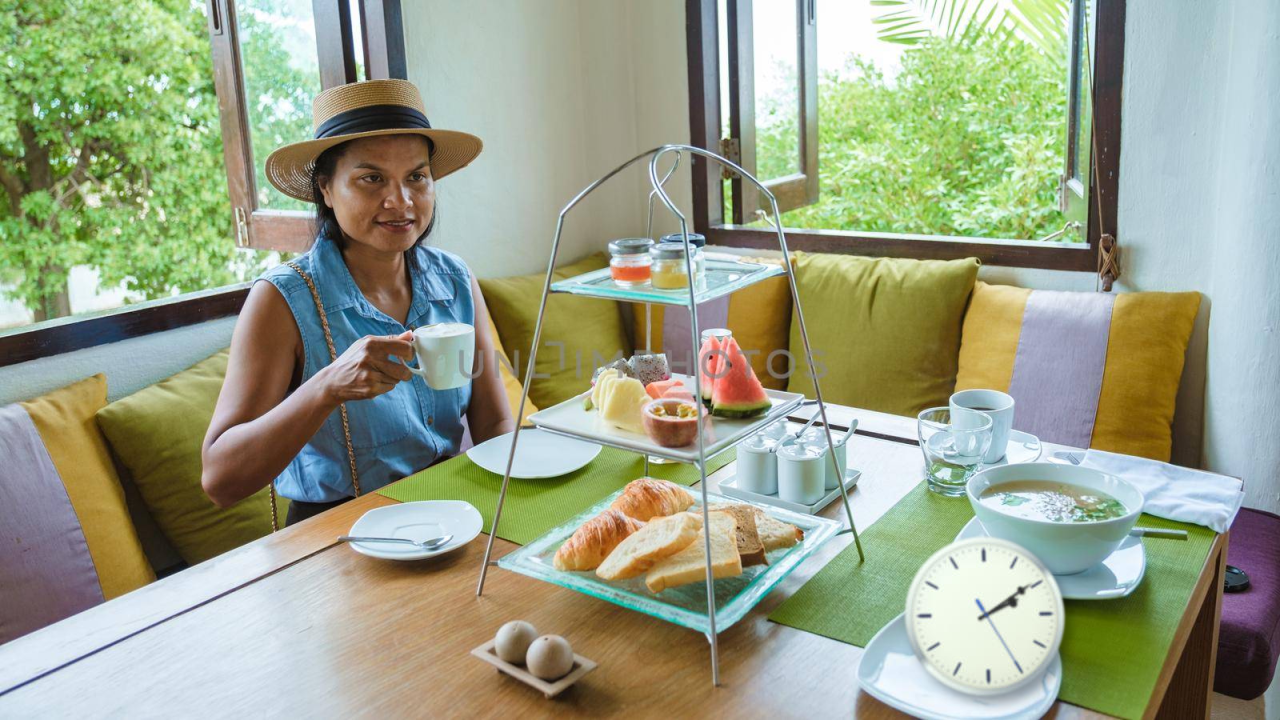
2:09:25
